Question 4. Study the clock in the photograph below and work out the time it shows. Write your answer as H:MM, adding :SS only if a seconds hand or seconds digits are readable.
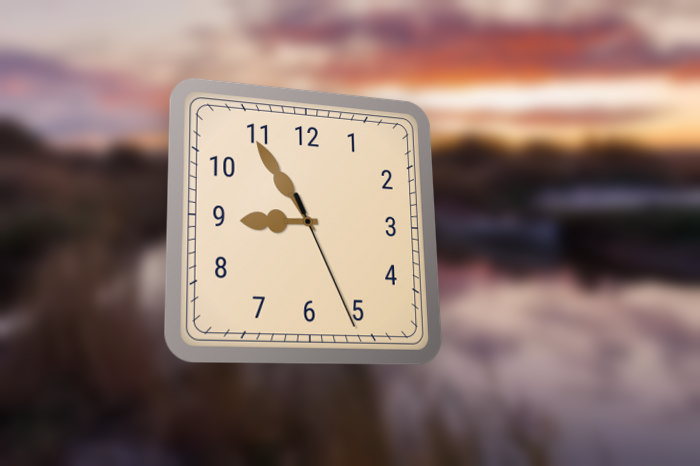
8:54:26
